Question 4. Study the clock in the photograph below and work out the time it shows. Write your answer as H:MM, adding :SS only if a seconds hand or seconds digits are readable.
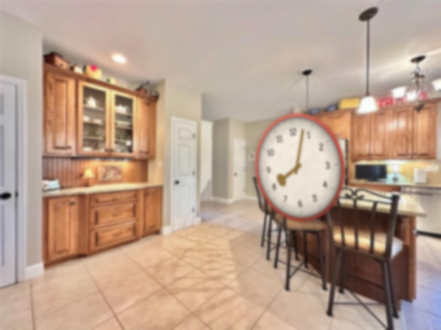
8:03
